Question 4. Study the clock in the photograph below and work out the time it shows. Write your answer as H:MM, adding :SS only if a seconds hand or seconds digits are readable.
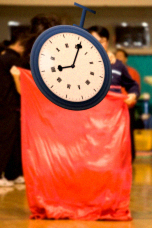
8:01
